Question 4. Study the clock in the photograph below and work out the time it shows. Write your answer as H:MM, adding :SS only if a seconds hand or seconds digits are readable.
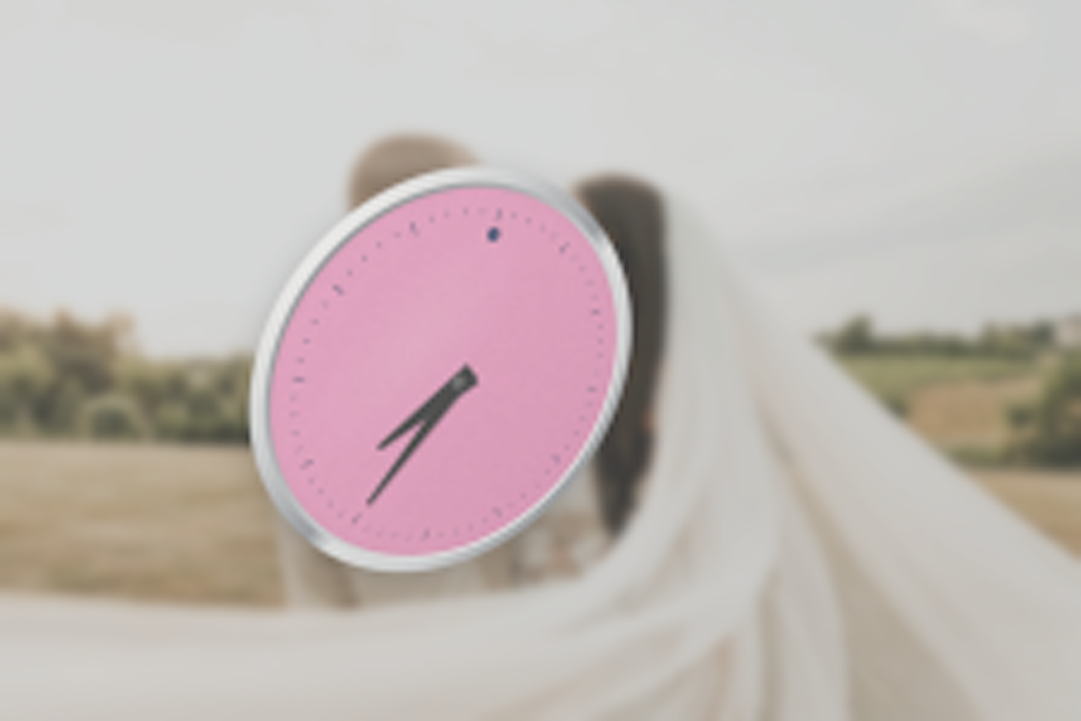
7:35
